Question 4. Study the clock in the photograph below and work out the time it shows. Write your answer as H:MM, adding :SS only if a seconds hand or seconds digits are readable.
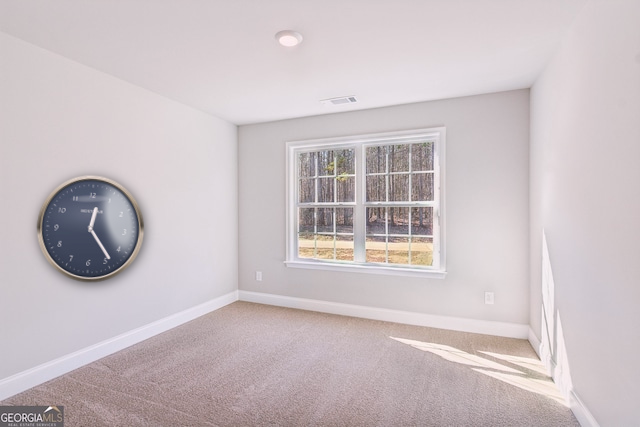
12:24
